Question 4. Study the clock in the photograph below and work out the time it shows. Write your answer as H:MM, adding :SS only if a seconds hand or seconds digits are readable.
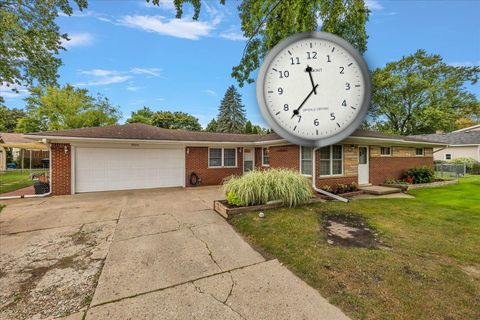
11:37
